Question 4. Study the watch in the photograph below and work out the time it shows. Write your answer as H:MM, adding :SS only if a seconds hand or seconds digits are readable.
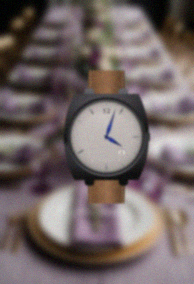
4:03
